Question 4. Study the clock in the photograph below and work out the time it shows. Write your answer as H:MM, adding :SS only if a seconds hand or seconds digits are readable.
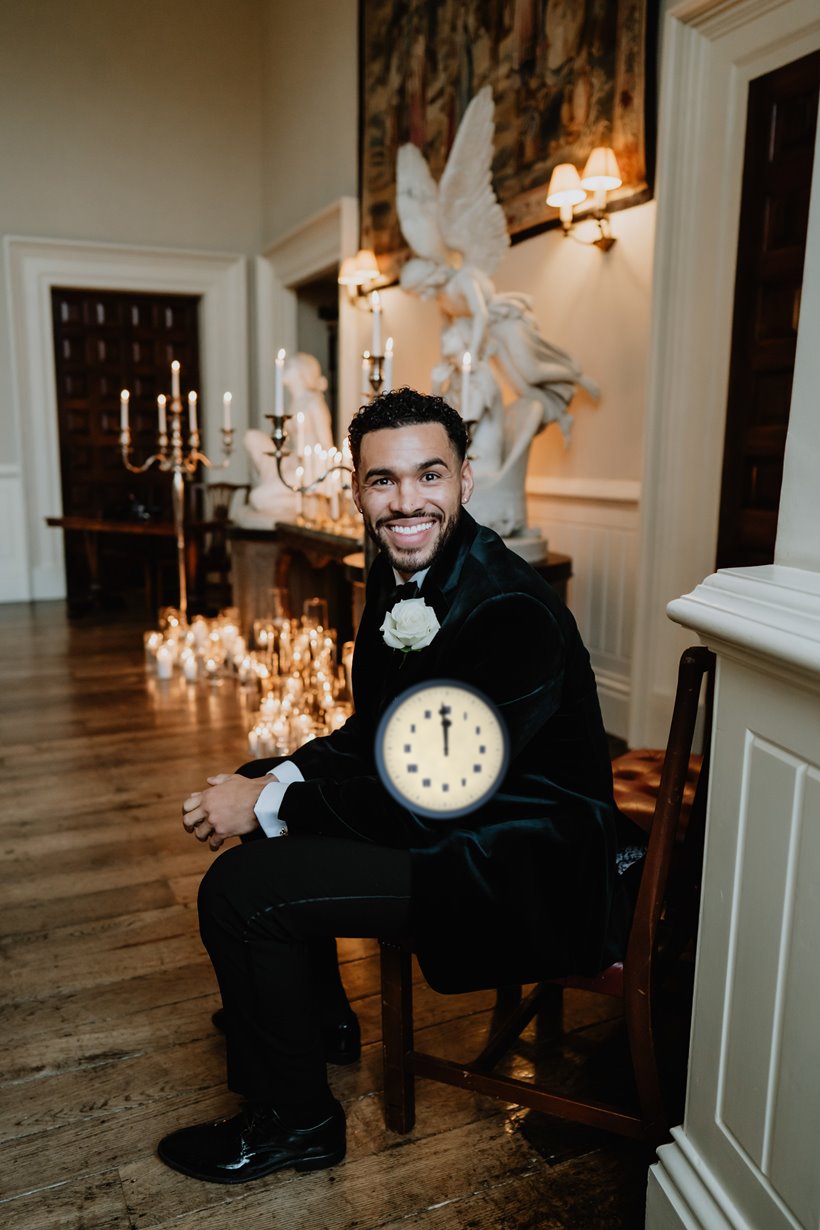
11:59
